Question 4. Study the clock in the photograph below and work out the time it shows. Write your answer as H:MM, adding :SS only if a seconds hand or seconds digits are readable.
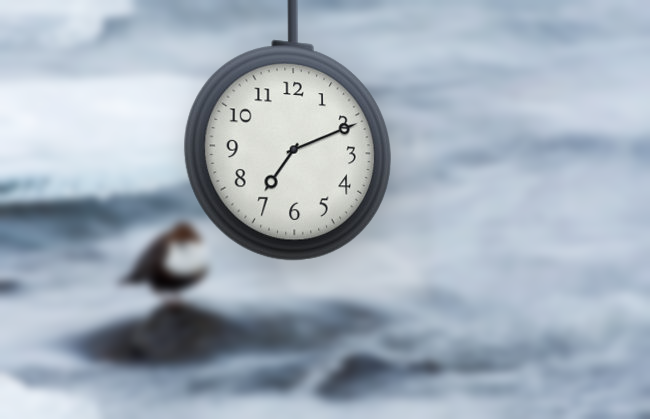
7:11
